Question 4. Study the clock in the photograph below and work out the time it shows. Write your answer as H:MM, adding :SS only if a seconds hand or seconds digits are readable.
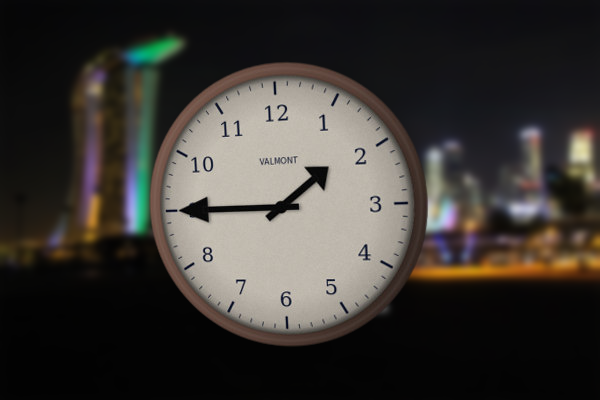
1:45
